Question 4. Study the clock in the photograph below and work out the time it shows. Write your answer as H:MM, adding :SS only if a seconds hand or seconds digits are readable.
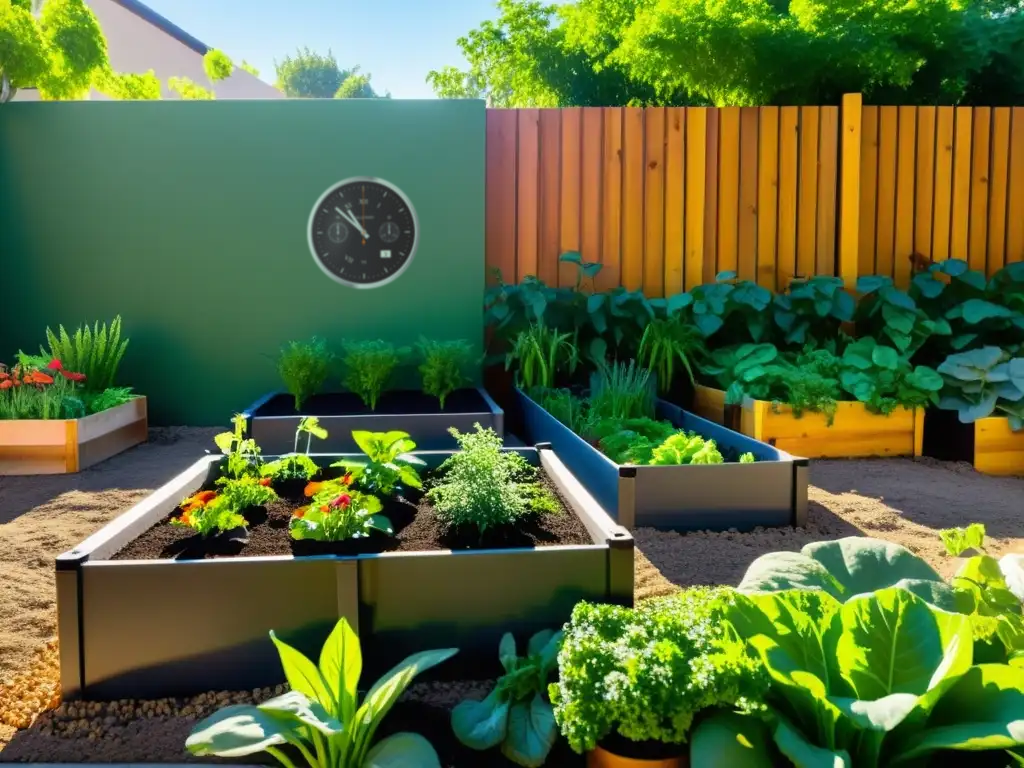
10:52
